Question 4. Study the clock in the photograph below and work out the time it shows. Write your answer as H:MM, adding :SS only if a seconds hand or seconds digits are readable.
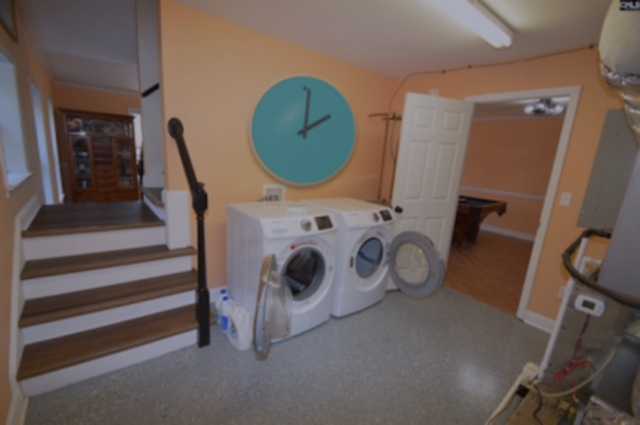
2:01
